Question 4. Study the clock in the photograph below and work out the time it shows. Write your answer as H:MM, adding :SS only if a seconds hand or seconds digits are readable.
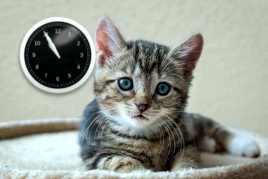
10:55
